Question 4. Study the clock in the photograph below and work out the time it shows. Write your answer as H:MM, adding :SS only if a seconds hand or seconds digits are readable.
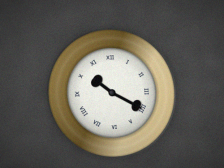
10:20
